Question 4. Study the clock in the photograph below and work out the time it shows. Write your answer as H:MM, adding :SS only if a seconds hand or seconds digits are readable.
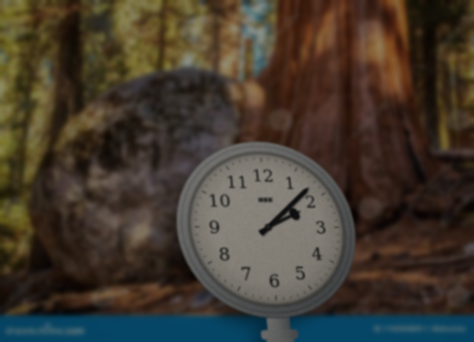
2:08
